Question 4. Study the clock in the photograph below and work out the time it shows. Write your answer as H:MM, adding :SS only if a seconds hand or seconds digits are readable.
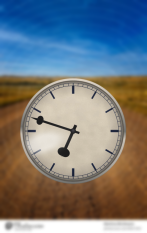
6:48
